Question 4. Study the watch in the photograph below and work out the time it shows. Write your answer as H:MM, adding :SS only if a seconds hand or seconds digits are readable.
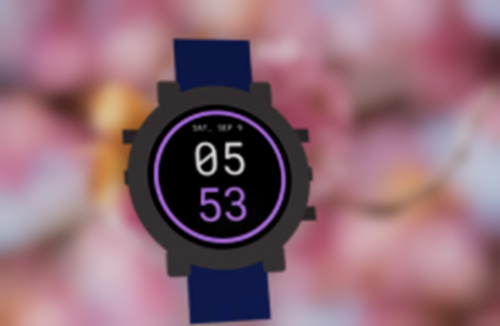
5:53
